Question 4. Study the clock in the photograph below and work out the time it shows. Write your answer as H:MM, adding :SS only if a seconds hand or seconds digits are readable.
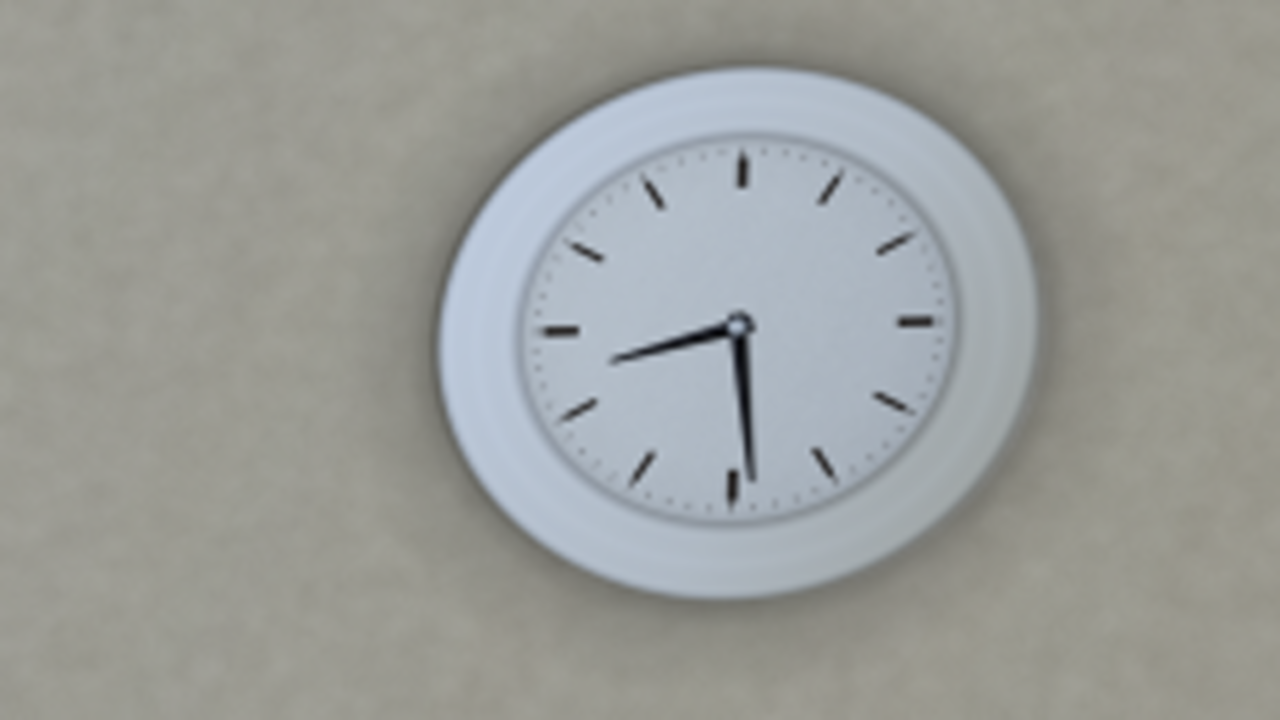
8:29
